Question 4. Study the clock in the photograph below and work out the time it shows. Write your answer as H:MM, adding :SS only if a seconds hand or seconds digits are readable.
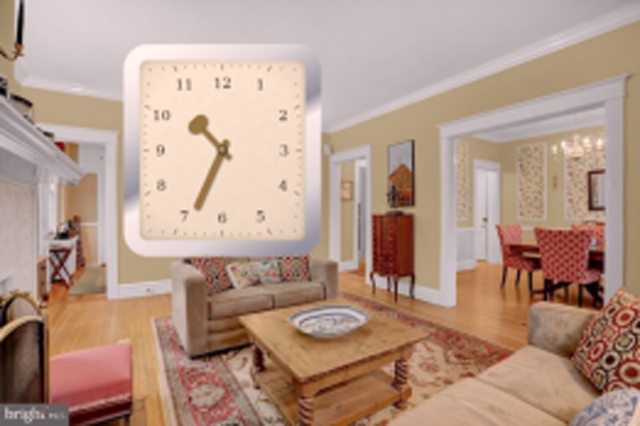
10:34
